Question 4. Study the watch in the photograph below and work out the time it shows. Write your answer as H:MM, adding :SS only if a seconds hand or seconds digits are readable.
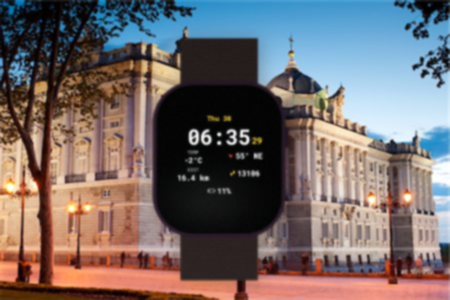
6:35
